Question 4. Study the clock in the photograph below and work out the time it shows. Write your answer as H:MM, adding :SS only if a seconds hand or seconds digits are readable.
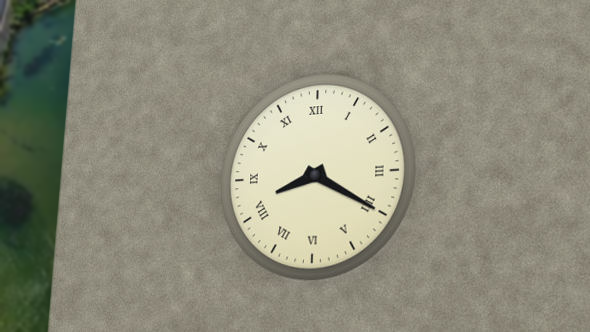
8:20
